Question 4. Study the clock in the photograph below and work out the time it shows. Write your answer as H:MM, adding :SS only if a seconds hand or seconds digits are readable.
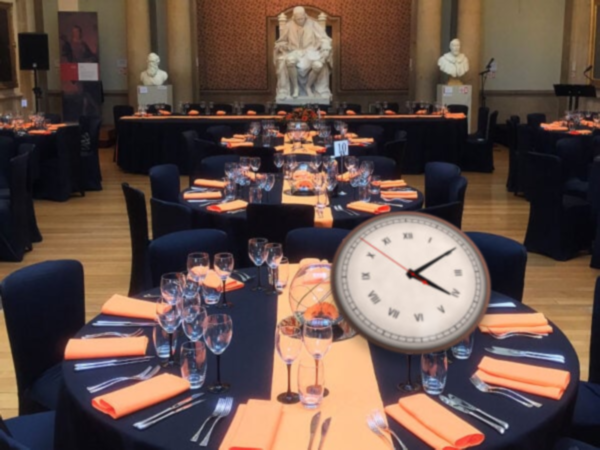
4:09:52
